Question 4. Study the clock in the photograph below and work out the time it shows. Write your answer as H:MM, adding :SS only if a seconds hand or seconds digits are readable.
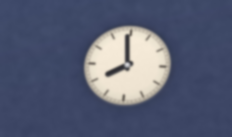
7:59
